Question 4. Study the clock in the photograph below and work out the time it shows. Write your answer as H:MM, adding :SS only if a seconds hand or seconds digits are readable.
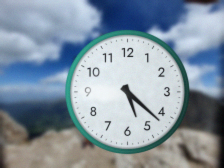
5:22
